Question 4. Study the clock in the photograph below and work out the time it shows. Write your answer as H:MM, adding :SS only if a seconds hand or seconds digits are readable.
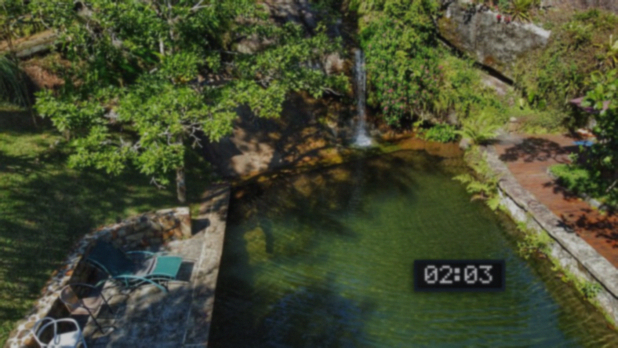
2:03
